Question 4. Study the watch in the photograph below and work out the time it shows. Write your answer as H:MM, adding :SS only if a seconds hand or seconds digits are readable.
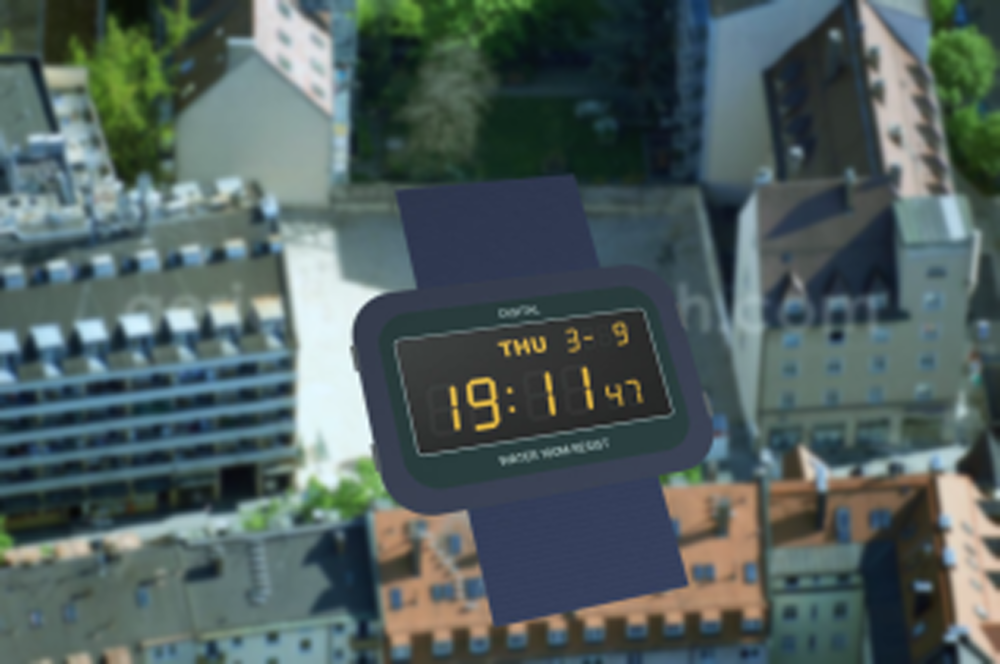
19:11:47
